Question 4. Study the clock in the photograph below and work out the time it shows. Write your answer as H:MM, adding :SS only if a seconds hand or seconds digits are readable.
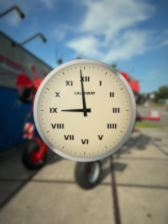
8:59
